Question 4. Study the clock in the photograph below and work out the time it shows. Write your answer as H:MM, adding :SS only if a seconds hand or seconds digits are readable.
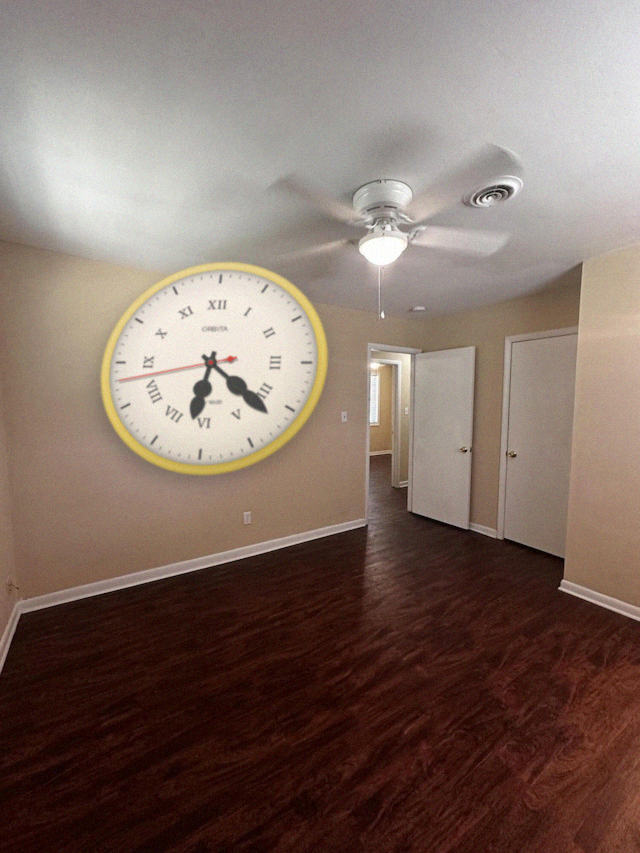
6:21:43
